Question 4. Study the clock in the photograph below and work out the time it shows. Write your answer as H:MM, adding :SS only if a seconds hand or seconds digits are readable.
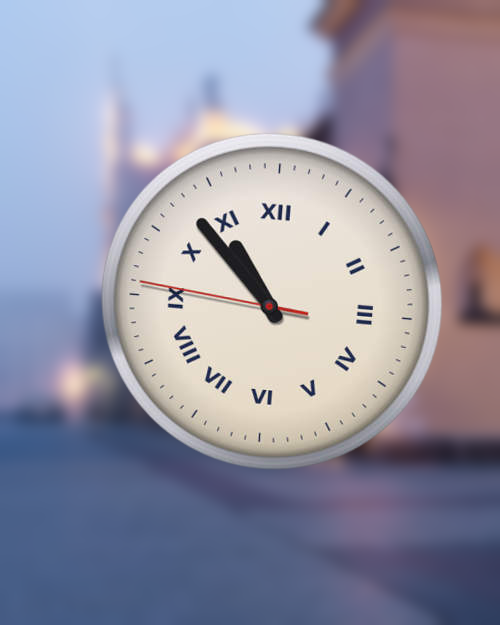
10:52:46
